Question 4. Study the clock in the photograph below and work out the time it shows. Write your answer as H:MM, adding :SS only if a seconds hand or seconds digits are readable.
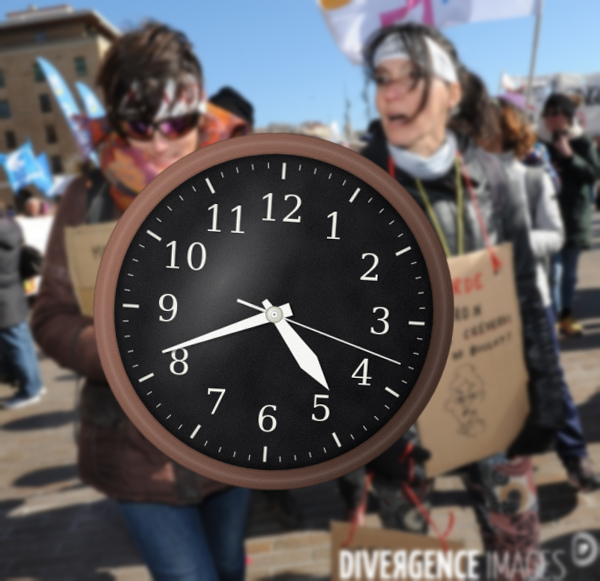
4:41:18
